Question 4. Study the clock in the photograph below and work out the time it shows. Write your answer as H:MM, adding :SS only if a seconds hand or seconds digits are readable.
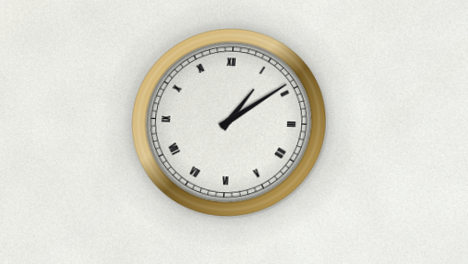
1:09
